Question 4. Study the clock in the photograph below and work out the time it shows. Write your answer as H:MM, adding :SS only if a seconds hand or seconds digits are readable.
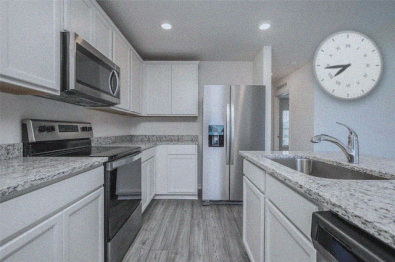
7:44
